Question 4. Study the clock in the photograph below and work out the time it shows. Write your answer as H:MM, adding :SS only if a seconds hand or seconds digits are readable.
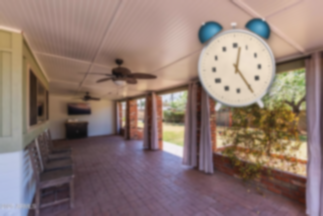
12:25
